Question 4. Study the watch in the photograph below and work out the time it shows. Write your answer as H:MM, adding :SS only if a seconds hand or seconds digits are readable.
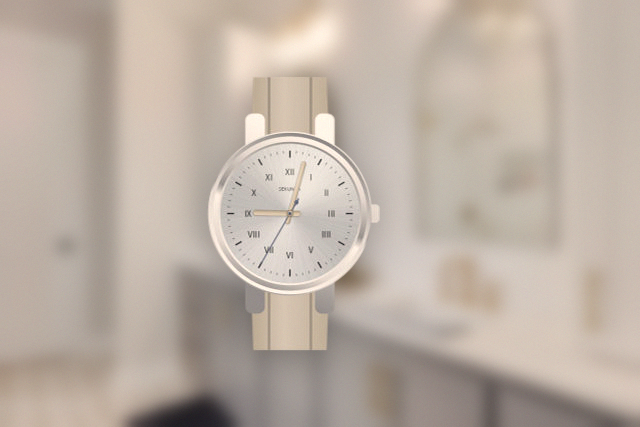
9:02:35
